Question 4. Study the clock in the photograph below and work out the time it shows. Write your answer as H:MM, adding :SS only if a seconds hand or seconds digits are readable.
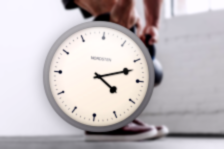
4:12
